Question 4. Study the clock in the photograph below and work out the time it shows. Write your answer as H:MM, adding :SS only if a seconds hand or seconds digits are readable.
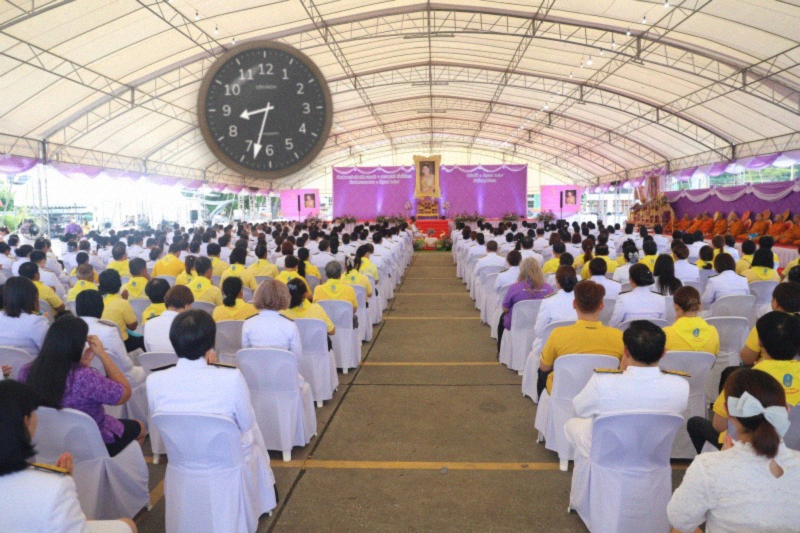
8:33
